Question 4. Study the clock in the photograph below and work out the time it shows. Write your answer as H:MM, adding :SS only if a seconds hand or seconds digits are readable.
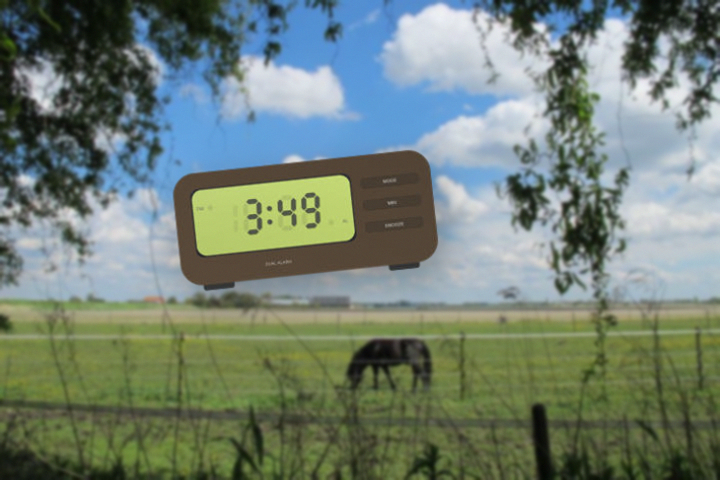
3:49
